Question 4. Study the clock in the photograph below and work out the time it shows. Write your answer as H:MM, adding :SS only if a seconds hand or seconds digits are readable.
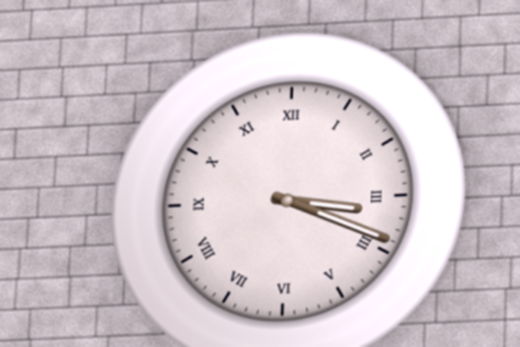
3:19
